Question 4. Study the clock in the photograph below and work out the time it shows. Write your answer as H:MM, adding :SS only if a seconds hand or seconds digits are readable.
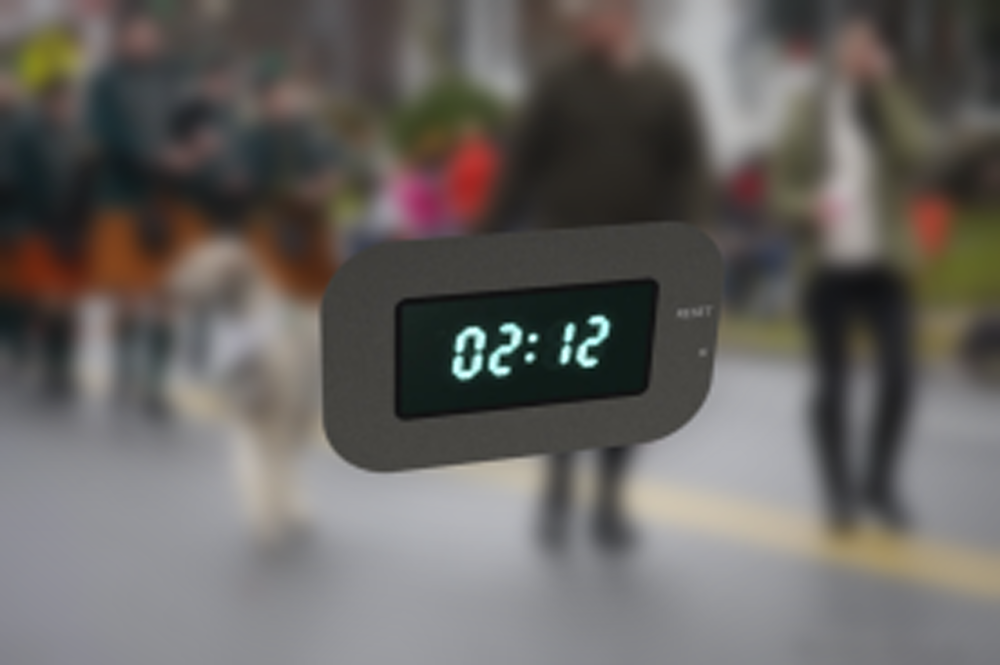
2:12
